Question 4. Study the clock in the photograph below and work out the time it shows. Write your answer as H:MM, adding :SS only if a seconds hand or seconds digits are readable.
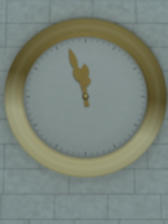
11:57
